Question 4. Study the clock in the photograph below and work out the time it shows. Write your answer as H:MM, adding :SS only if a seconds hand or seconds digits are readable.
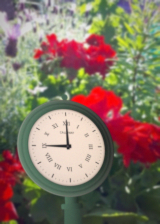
9:00
